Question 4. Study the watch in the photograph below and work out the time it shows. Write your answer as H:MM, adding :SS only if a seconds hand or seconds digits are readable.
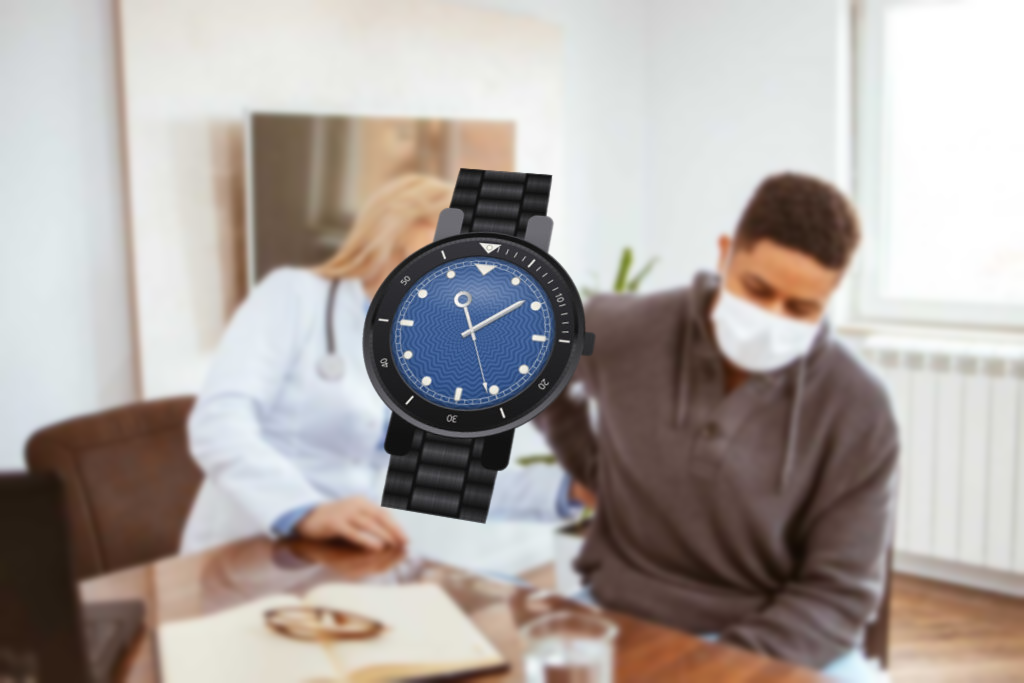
11:08:26
